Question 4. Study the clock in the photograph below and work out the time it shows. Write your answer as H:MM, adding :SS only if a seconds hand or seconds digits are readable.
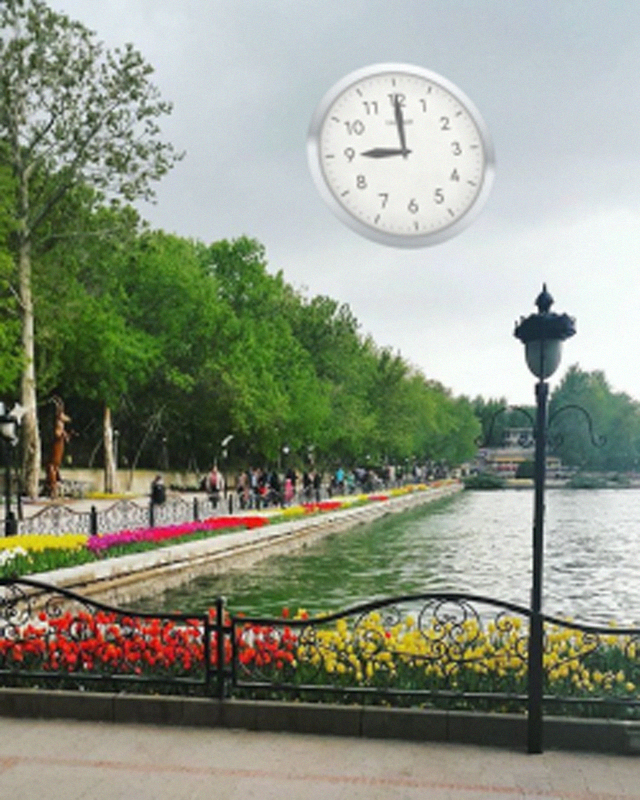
9:00
